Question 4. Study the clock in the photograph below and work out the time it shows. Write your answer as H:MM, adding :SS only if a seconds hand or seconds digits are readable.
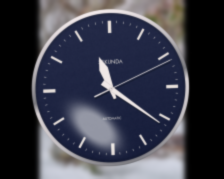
11:21:11
